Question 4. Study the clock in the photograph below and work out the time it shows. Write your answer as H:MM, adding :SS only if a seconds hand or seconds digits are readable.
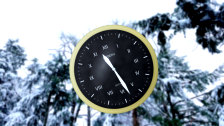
11:28
